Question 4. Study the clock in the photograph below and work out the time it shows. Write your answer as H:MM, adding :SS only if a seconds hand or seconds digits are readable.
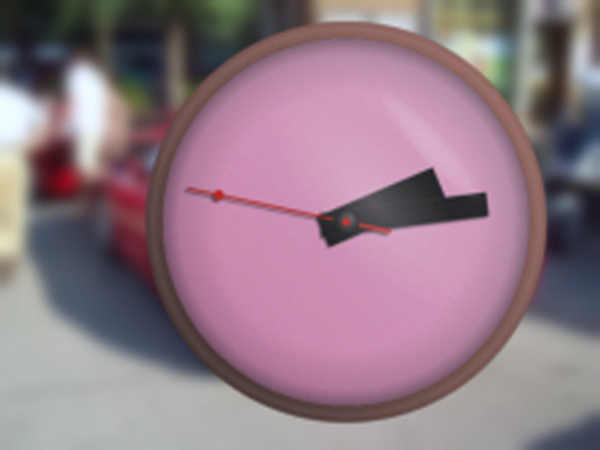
2:13:47
